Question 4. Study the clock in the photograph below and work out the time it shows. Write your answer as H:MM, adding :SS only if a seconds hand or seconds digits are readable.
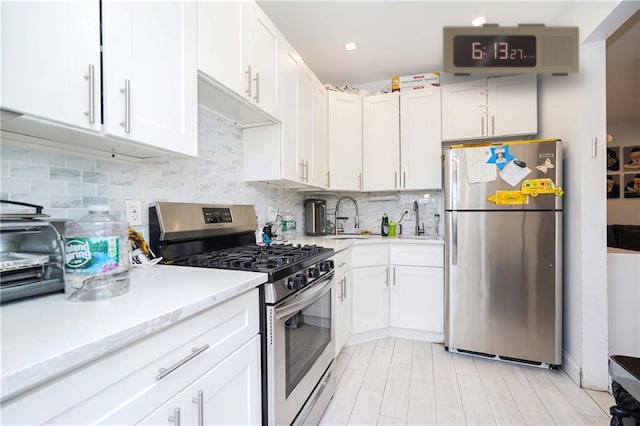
6:13
